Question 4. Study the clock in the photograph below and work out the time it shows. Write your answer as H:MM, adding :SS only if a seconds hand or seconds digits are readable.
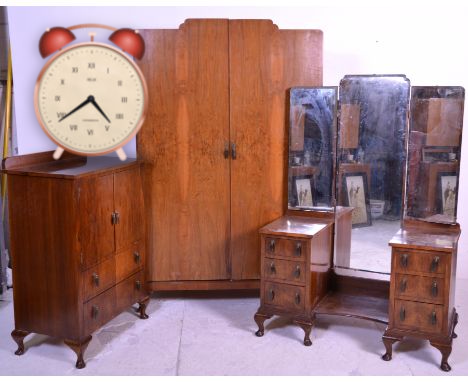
4:39
